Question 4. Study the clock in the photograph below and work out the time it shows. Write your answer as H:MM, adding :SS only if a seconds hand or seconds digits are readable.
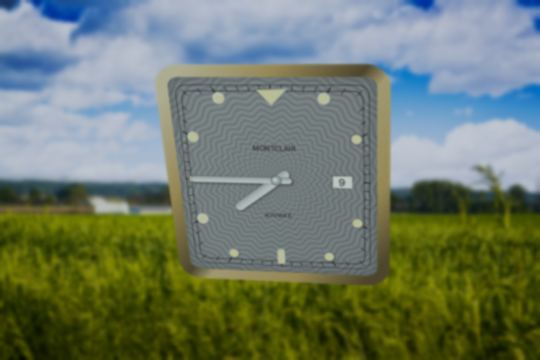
7:45
